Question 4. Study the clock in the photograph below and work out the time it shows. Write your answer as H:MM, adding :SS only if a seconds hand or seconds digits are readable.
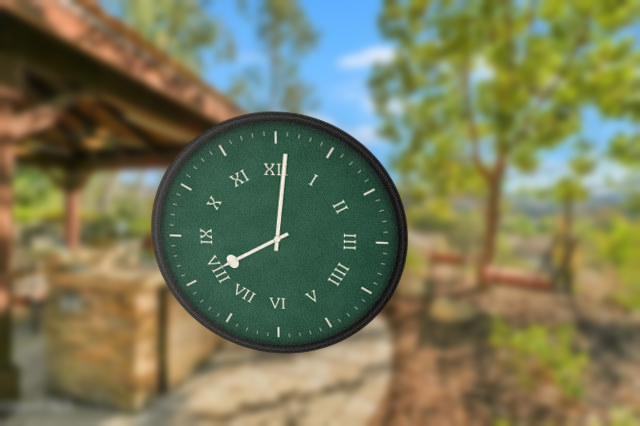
8:01
